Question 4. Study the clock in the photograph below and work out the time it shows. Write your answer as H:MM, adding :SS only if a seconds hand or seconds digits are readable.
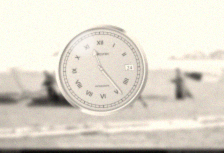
11:24
